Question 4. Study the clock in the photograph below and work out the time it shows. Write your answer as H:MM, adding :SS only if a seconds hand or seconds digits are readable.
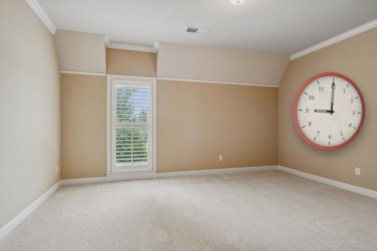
9:00
